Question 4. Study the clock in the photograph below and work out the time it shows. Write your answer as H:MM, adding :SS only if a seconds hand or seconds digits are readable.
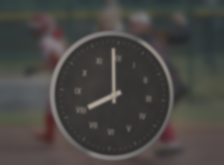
7:59
